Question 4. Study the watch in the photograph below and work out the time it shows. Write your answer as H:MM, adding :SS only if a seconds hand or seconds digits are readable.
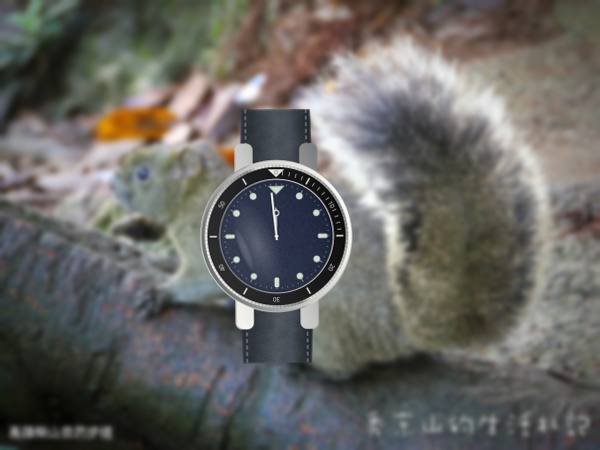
11:59
